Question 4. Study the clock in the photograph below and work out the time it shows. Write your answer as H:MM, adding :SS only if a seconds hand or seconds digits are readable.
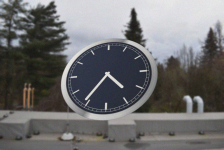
4:36
